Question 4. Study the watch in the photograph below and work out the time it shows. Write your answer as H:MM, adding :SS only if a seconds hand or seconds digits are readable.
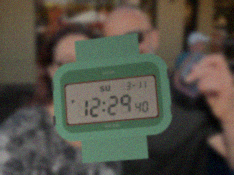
12:29:40
